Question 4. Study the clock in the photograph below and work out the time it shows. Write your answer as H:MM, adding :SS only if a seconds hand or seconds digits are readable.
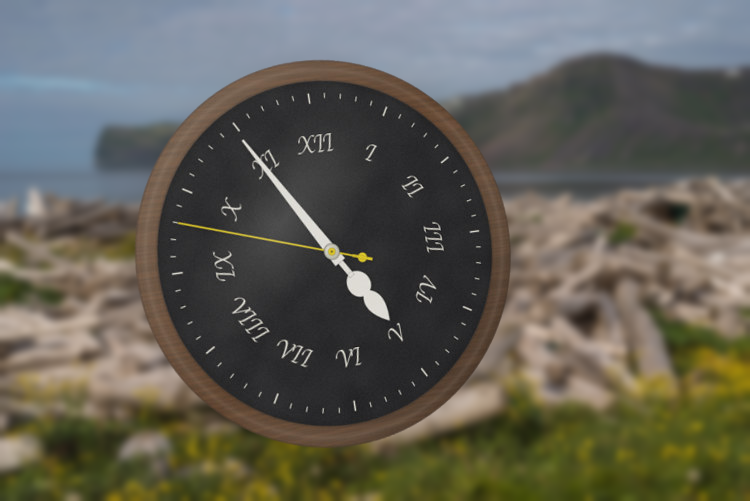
4:54:48
